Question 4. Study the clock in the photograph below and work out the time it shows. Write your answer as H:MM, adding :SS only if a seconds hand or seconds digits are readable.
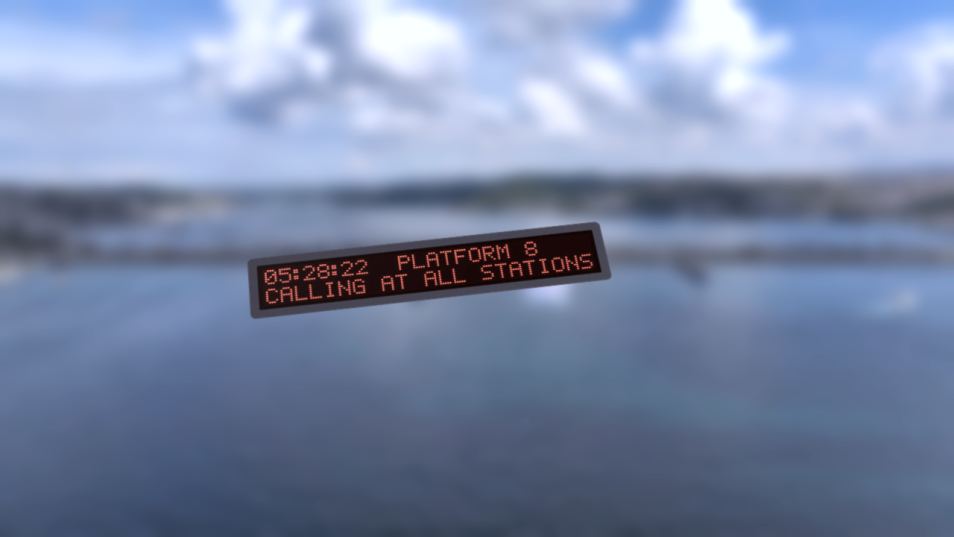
5:28:22
